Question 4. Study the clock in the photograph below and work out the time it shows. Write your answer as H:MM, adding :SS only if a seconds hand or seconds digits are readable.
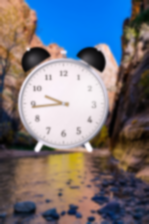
9:44
